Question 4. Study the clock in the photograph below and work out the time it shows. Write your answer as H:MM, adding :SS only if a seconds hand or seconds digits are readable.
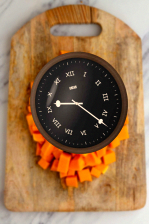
9:23
